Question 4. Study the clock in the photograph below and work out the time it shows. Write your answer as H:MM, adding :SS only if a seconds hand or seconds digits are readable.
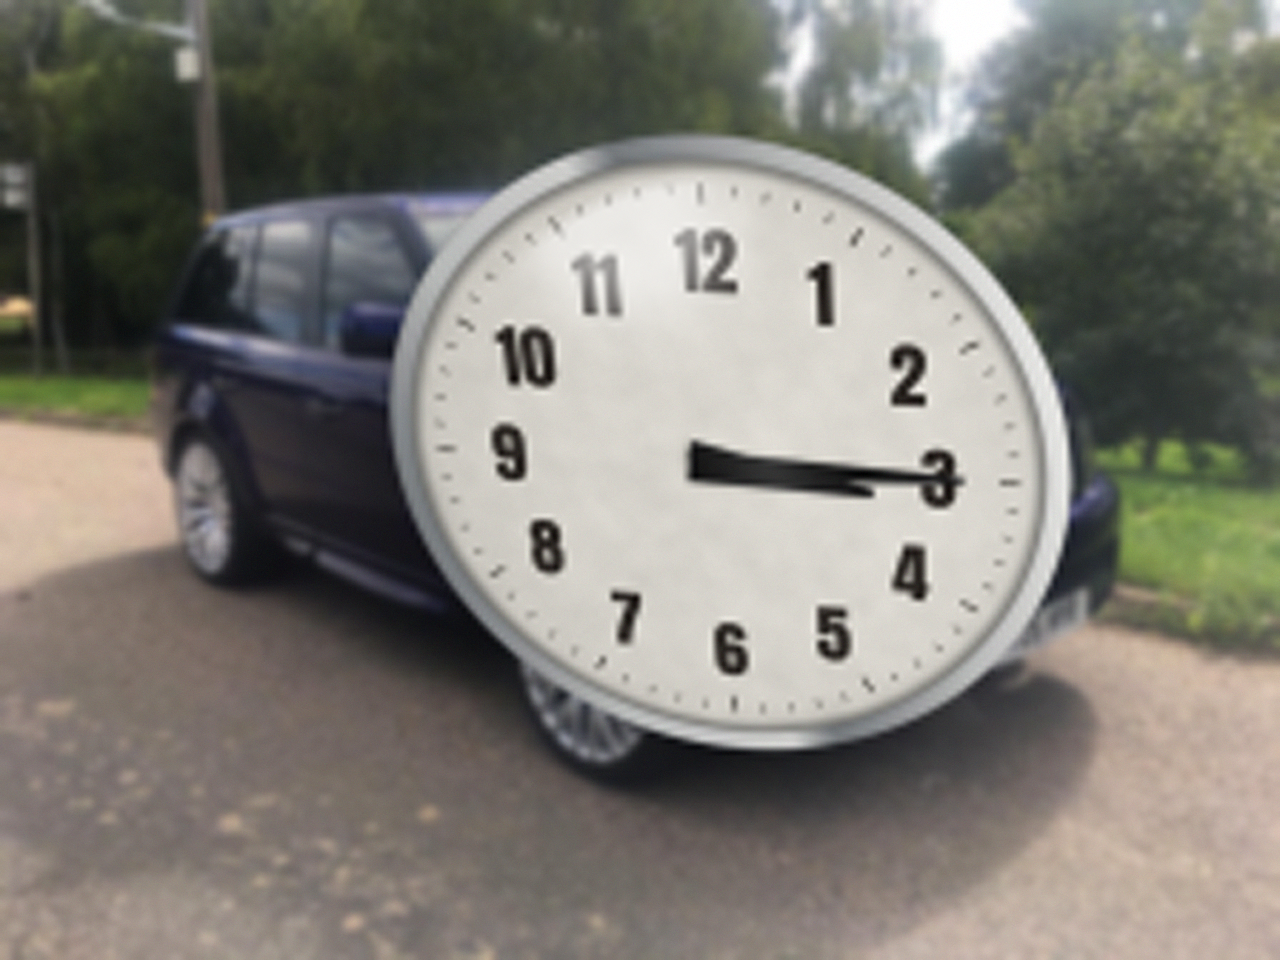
3:15
